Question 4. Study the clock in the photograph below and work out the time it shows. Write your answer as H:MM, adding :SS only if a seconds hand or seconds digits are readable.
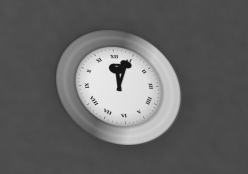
12:04
